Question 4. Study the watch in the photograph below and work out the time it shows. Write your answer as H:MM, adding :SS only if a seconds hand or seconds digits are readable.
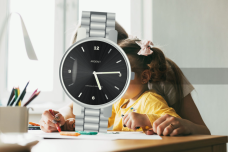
5:14
